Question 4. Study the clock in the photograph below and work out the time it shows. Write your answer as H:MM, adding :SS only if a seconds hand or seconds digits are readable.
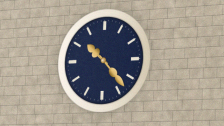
10:23
